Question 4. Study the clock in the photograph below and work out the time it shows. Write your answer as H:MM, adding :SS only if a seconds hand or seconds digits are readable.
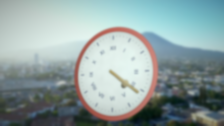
4:21
